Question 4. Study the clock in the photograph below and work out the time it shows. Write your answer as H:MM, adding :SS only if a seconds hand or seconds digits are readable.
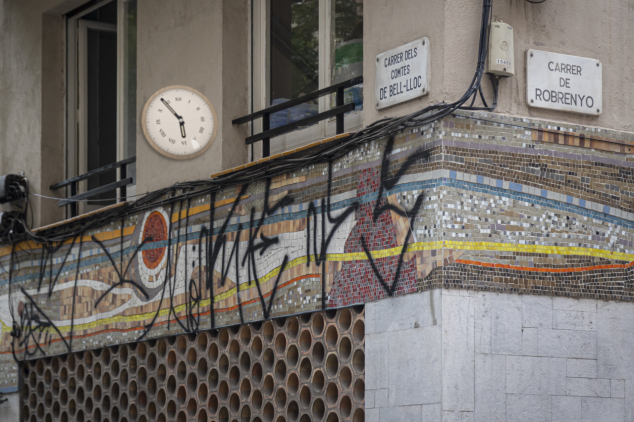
5:54
